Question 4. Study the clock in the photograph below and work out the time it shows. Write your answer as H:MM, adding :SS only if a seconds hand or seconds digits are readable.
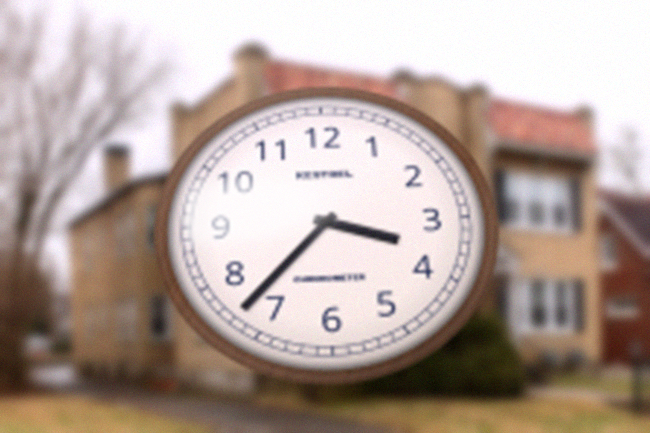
3:37
